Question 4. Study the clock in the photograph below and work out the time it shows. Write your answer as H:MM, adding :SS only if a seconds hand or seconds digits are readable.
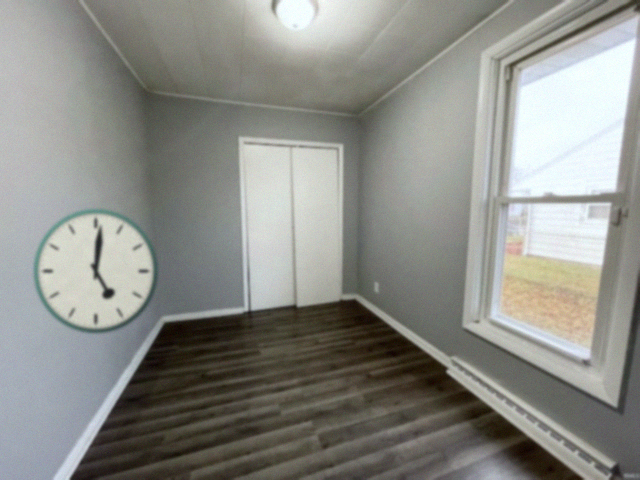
5:01
